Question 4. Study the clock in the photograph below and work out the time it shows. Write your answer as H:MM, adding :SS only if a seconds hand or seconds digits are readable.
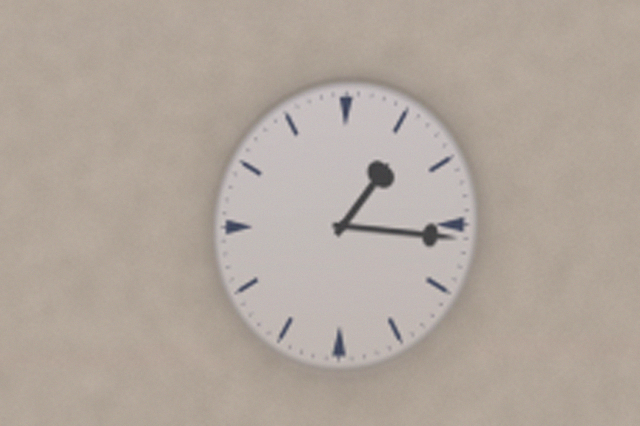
1:16
